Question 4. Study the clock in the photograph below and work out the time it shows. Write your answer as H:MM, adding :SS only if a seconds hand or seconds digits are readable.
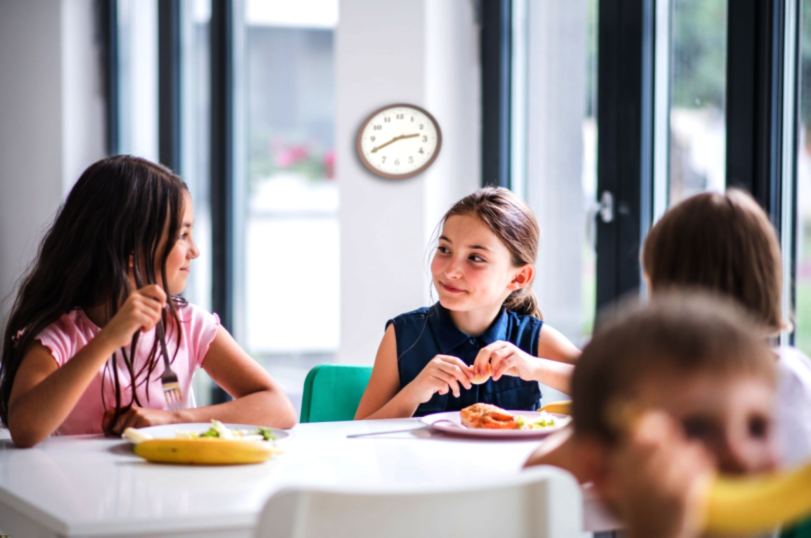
2:40
